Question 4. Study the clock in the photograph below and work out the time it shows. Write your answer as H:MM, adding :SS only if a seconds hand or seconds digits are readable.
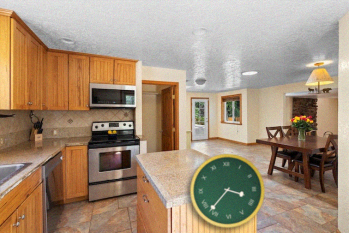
3:37
